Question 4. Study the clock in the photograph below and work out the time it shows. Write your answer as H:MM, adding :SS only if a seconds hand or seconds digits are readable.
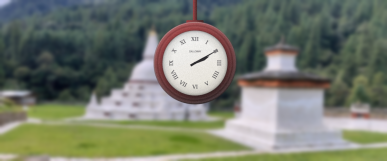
2:10
